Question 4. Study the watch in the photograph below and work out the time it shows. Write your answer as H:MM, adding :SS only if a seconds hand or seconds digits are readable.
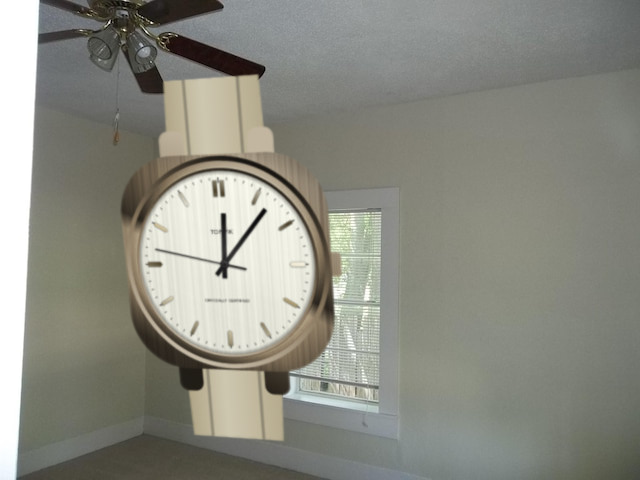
12:06:47
